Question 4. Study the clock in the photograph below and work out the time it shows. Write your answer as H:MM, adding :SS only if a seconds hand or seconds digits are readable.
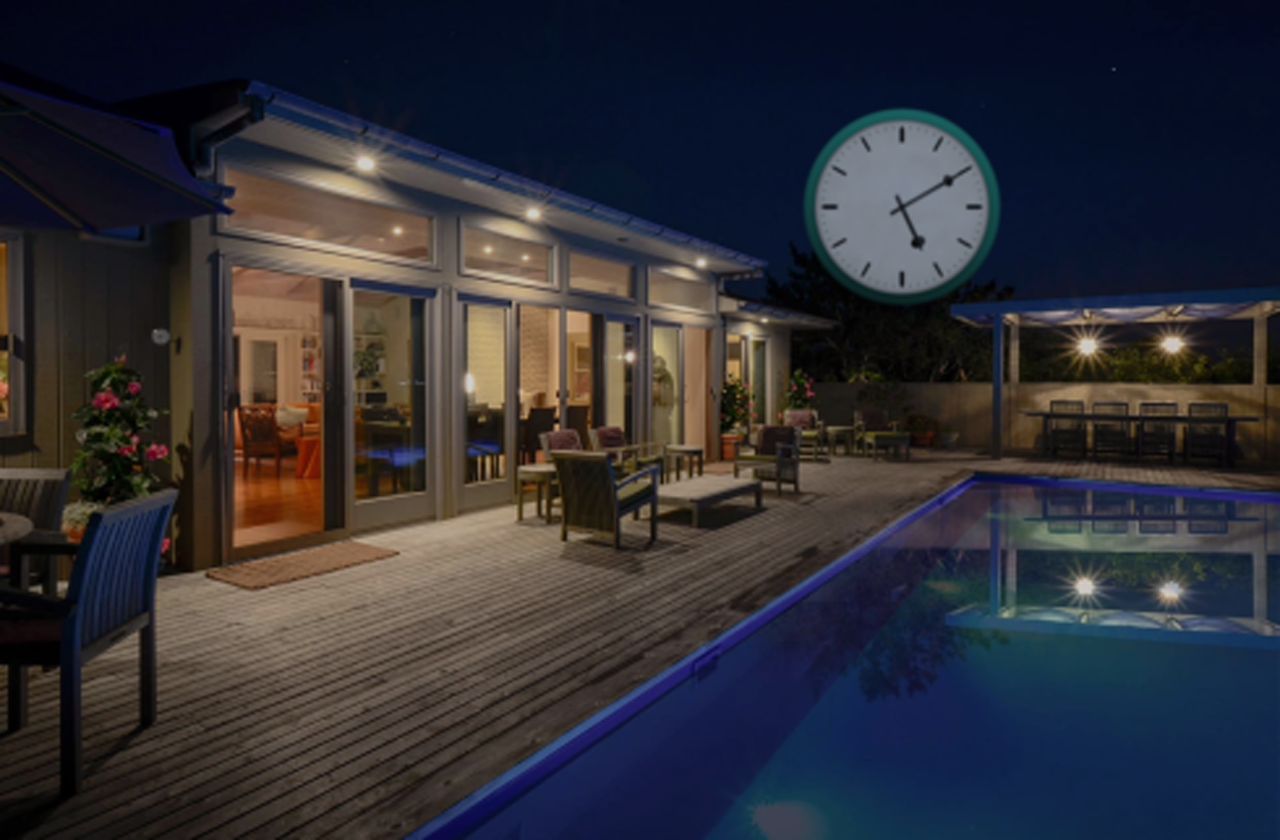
5:10
